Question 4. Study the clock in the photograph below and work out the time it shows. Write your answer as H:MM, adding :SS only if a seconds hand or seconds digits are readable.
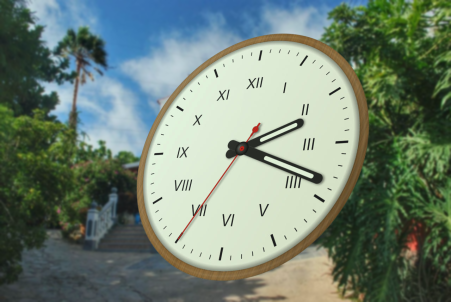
2:18:35
